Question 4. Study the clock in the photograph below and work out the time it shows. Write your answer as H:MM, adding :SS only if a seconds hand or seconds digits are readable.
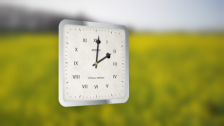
2:01
